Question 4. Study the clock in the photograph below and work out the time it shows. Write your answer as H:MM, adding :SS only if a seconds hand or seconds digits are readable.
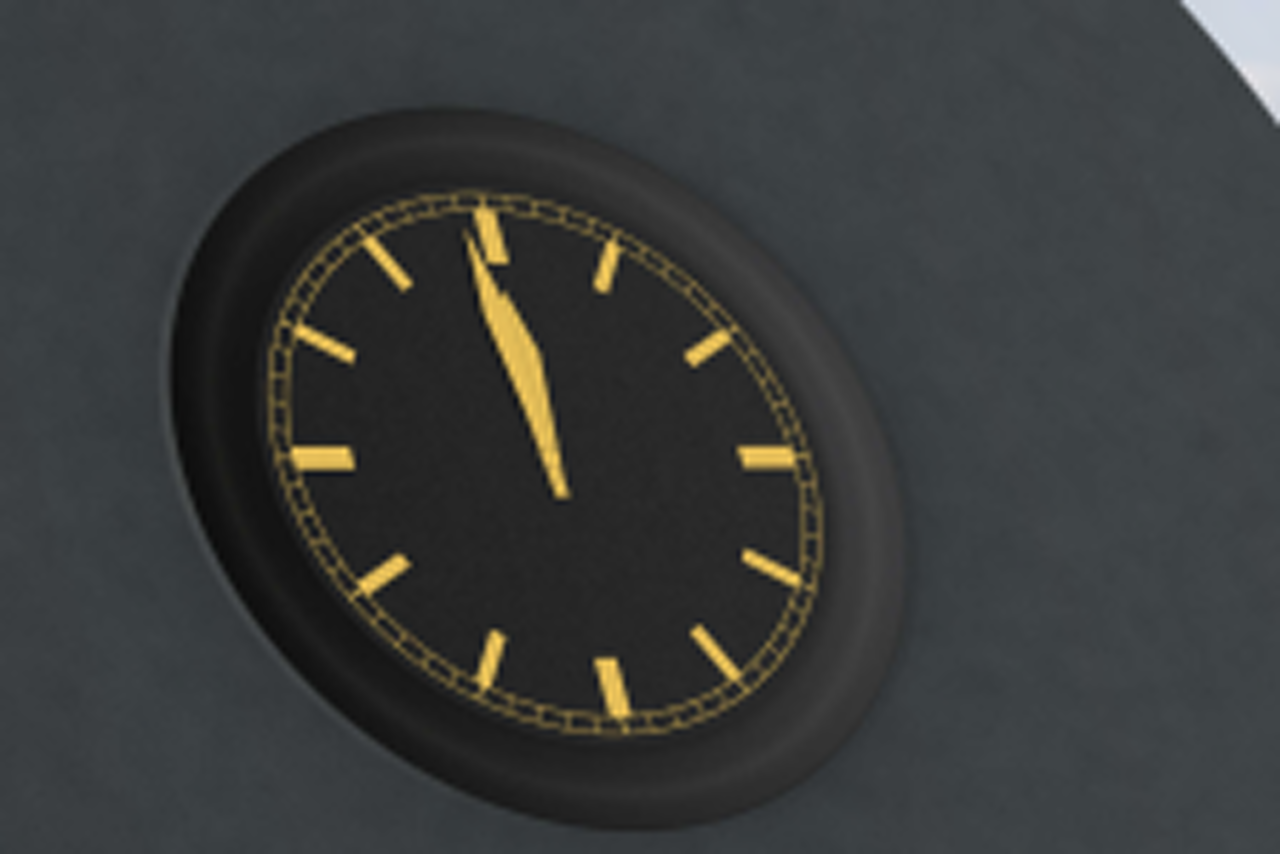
11:59
